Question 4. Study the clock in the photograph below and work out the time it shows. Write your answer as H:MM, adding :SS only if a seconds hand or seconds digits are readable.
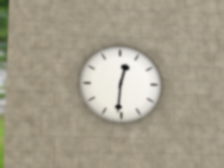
12:31
